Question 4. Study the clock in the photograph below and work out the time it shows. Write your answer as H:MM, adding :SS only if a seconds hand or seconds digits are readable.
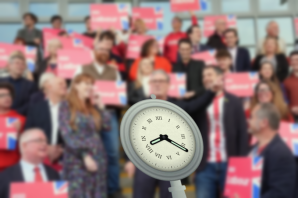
8:21
